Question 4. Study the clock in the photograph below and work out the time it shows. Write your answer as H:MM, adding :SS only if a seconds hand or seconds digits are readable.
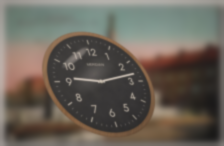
9:13
